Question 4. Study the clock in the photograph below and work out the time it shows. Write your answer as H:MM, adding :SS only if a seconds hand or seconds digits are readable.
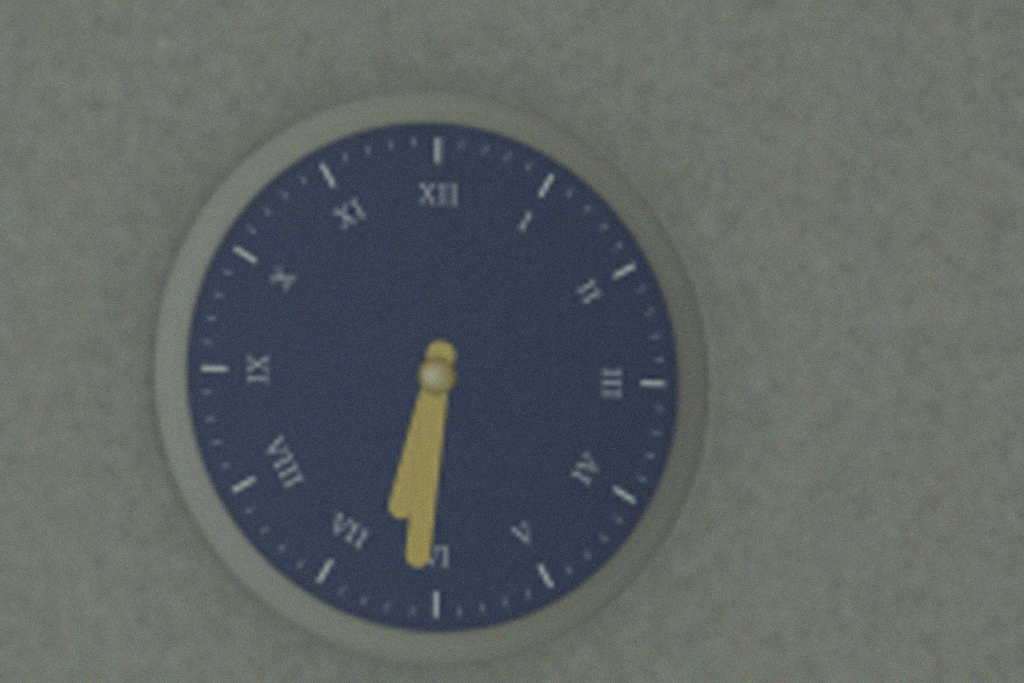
6:31
